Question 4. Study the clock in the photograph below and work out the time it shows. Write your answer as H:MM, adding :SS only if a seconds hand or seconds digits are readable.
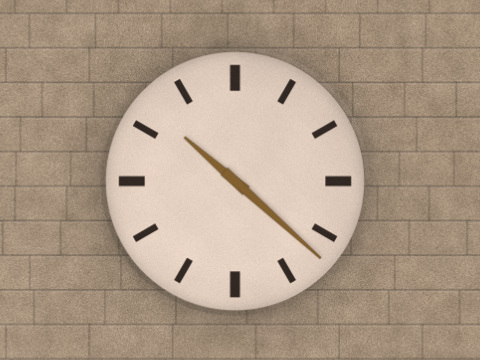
10:22
